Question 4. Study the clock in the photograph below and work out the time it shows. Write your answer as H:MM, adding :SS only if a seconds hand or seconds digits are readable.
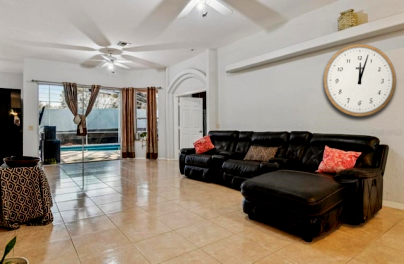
12:03
